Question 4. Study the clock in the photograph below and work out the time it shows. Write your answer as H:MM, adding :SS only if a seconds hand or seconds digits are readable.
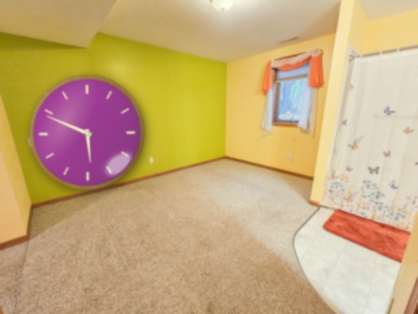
5:49
